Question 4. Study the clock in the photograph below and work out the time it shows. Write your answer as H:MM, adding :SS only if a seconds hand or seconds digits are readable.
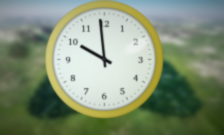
9:59
